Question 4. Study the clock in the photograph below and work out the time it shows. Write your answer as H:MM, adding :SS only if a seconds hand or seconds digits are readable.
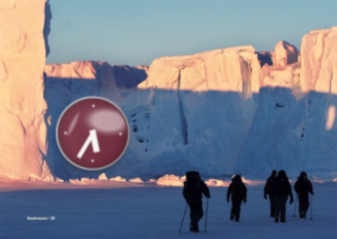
5:35
